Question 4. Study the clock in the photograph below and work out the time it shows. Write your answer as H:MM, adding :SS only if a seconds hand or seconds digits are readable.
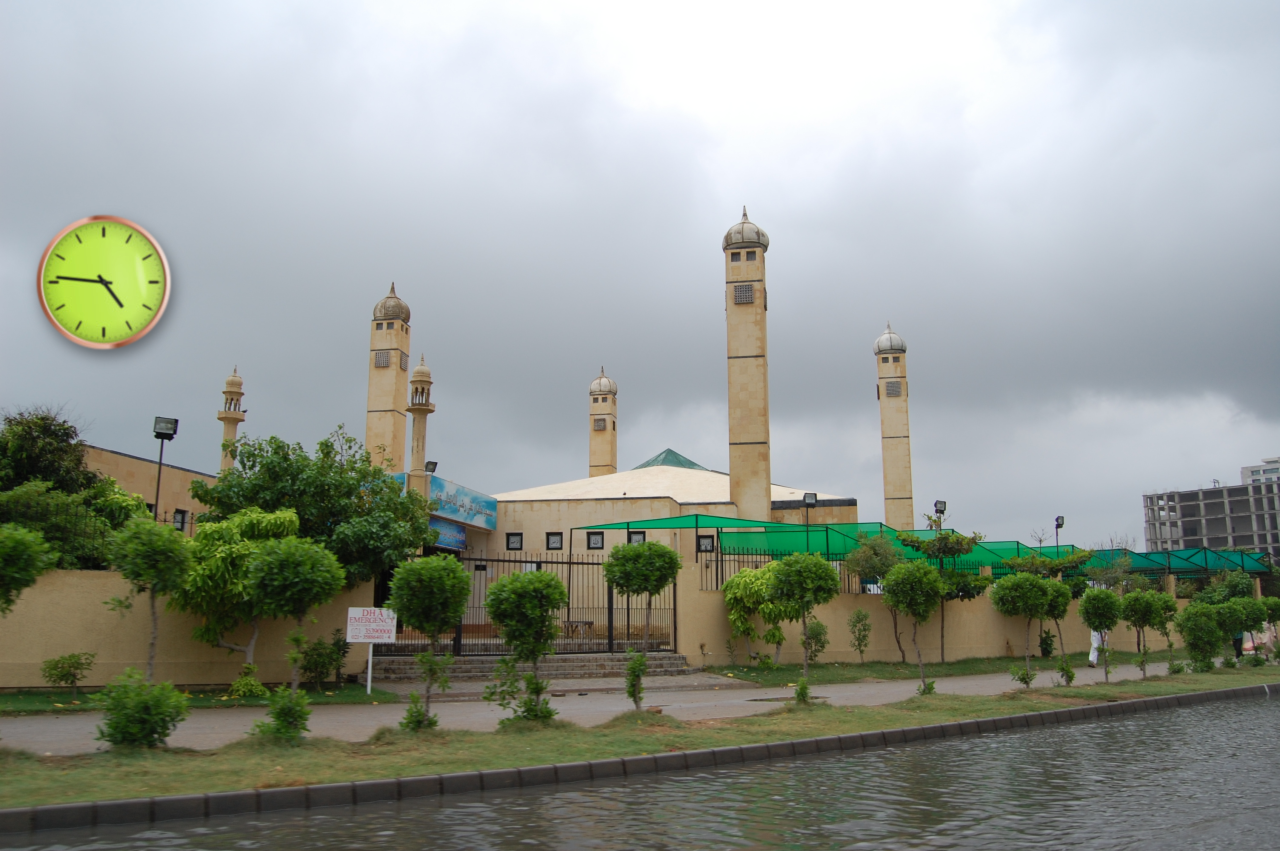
4:46
